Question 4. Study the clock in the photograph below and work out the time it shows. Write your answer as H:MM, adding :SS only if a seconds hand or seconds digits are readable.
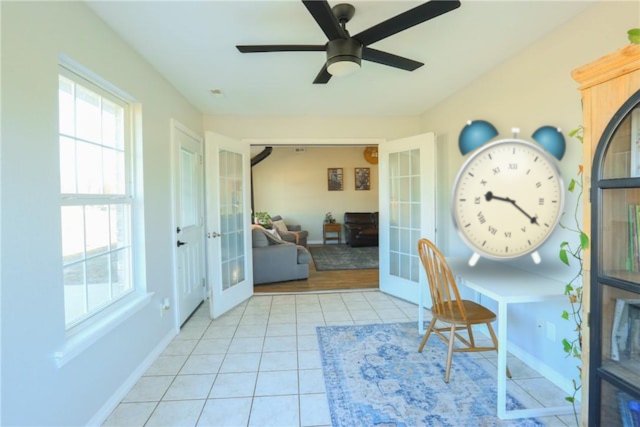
9:21
